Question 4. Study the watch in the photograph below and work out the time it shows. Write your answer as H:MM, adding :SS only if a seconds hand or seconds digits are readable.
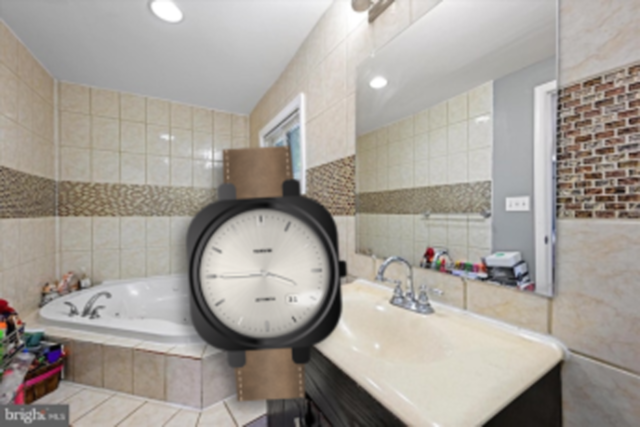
3:45
